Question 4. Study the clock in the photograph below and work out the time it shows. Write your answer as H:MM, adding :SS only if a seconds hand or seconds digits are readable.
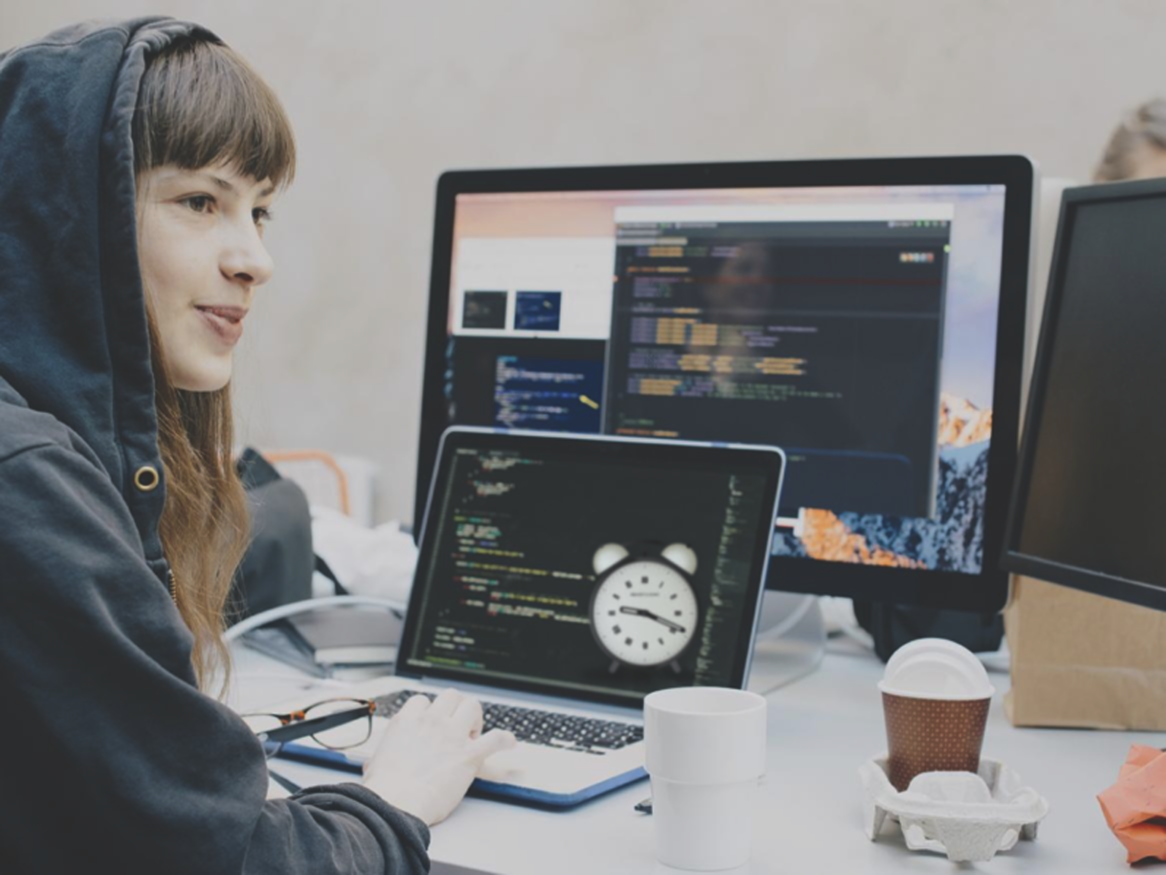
9:19
